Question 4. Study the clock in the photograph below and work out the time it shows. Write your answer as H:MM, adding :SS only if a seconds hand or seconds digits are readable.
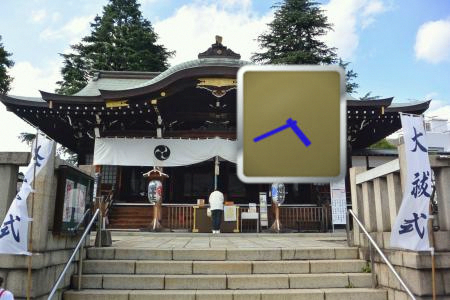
4:41
